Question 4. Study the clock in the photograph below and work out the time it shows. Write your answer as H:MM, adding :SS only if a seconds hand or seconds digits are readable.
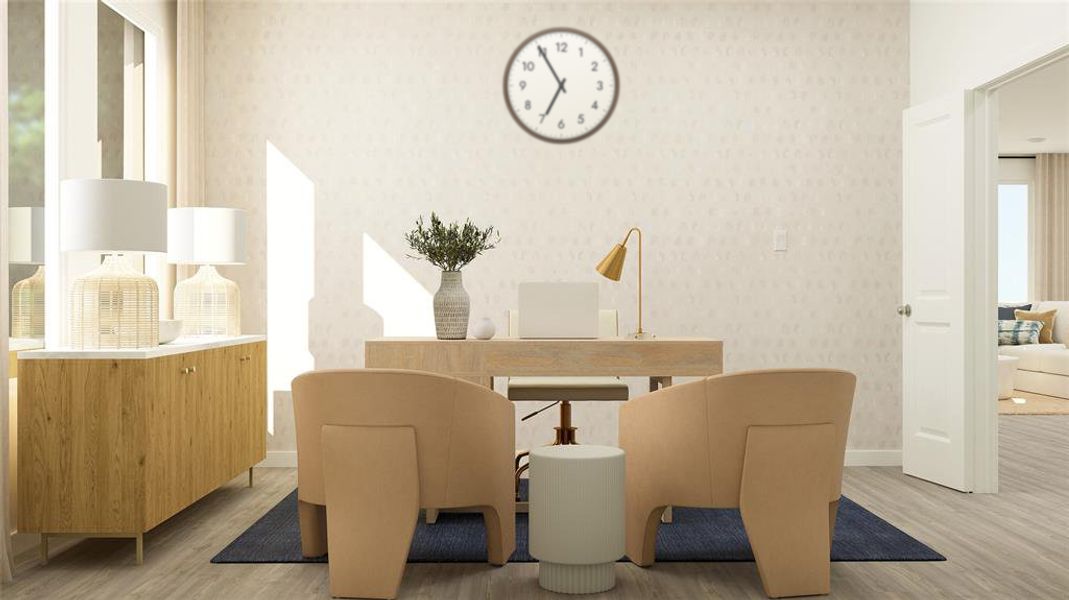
6:55
